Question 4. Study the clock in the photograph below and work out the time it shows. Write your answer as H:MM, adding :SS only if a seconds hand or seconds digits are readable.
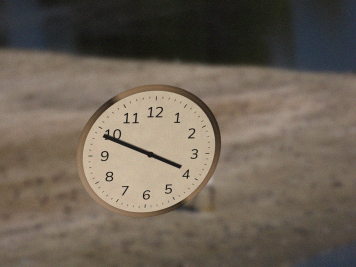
3:49
